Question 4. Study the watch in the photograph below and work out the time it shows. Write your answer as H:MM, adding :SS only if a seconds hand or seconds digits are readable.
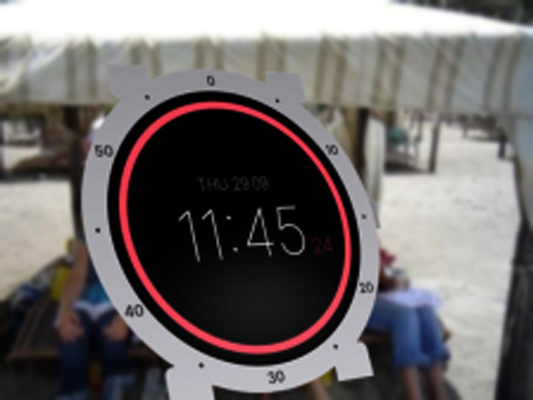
11:45:24
